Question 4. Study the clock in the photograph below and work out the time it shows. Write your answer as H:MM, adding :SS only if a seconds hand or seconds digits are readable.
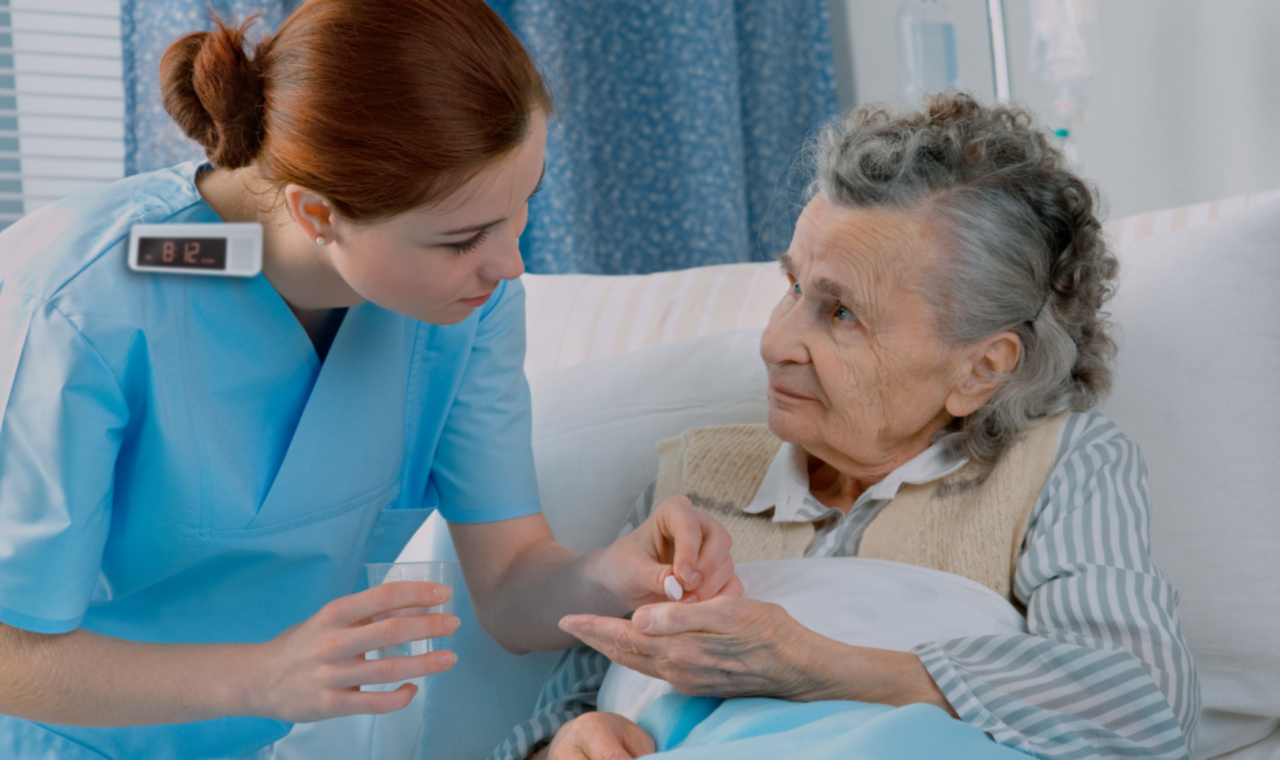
8:12
